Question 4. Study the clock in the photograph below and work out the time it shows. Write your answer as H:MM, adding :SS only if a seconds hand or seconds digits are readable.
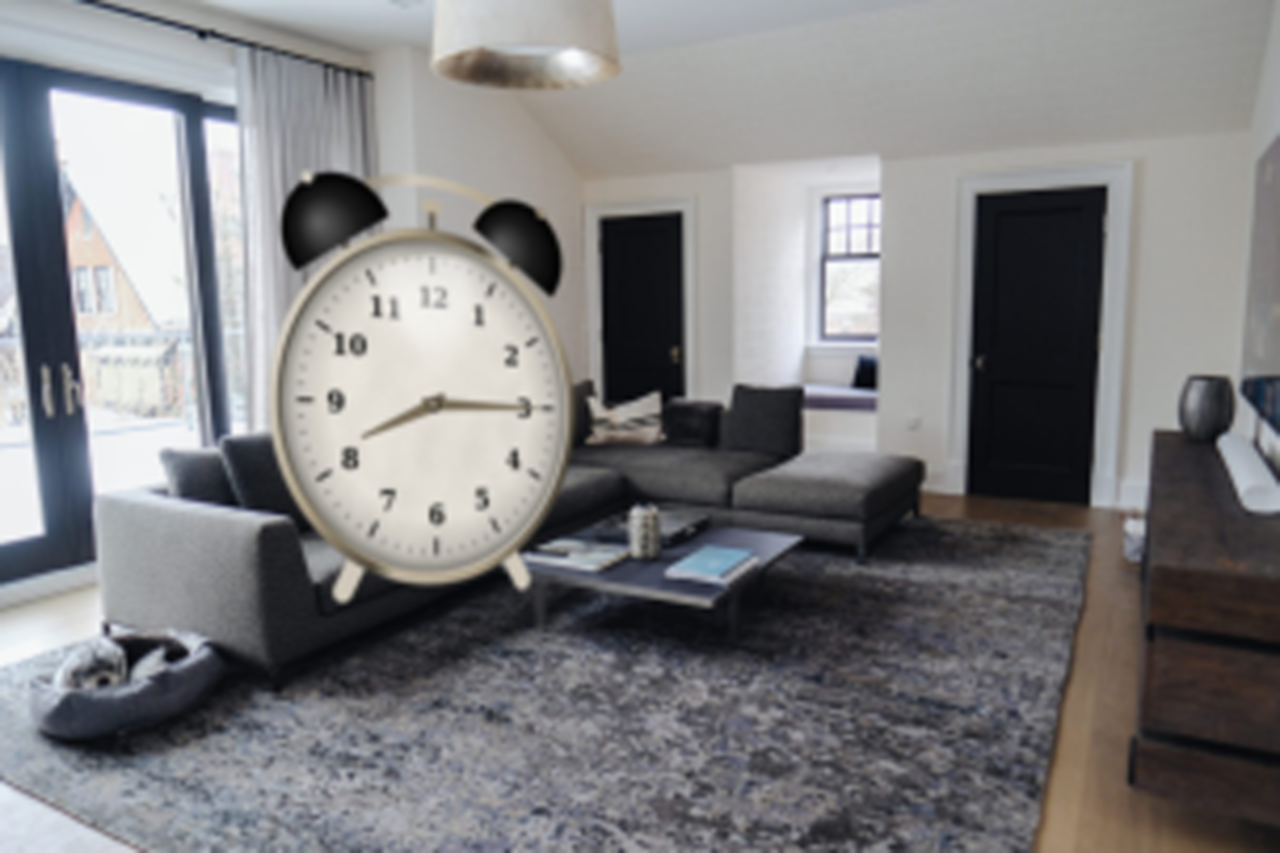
8:15
